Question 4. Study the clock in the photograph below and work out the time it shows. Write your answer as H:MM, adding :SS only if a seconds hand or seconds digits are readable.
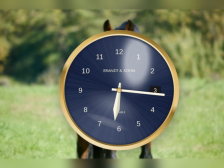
6:16
